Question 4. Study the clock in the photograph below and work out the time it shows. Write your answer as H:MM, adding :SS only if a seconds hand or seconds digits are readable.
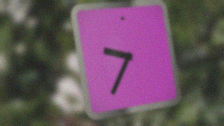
9:36
